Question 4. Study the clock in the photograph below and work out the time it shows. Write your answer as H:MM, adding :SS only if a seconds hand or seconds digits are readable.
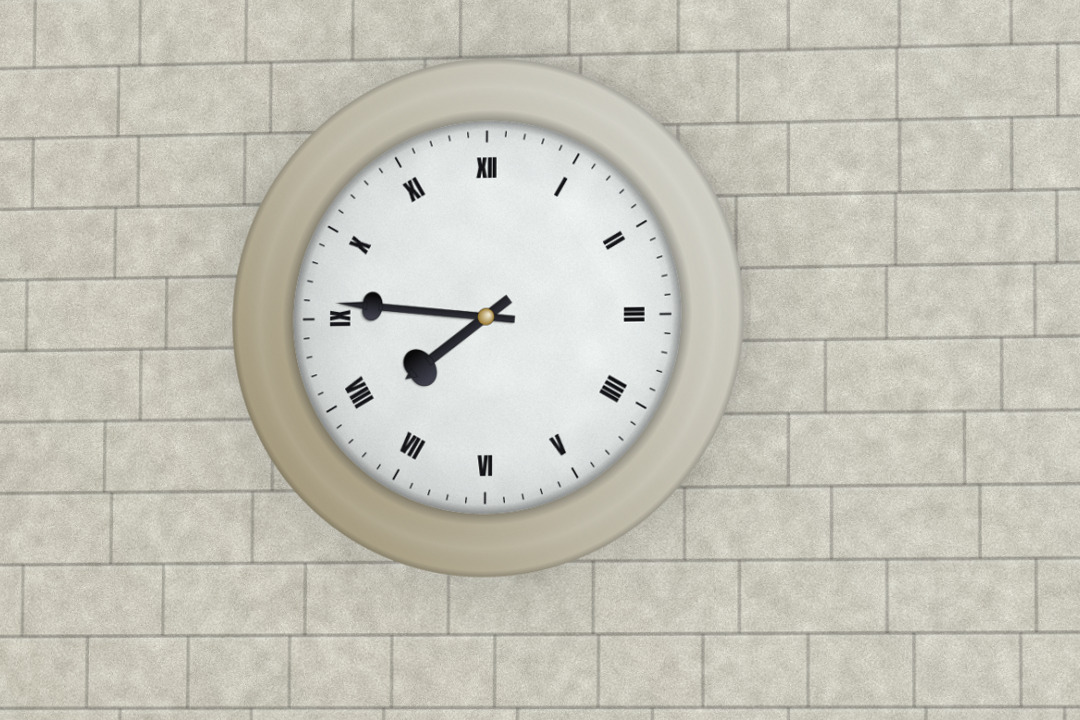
7:46
